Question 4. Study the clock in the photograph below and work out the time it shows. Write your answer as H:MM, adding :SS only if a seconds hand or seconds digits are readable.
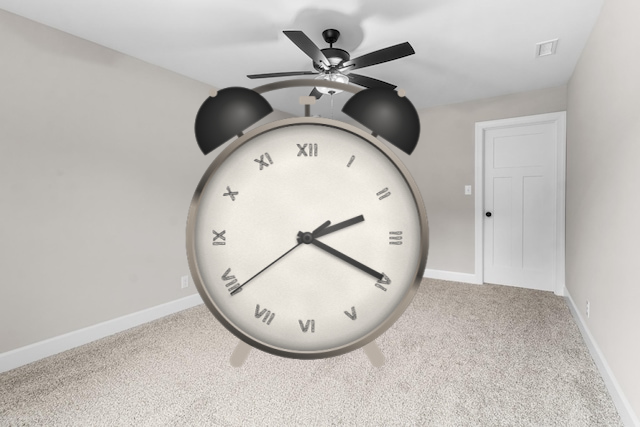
2:19:39
